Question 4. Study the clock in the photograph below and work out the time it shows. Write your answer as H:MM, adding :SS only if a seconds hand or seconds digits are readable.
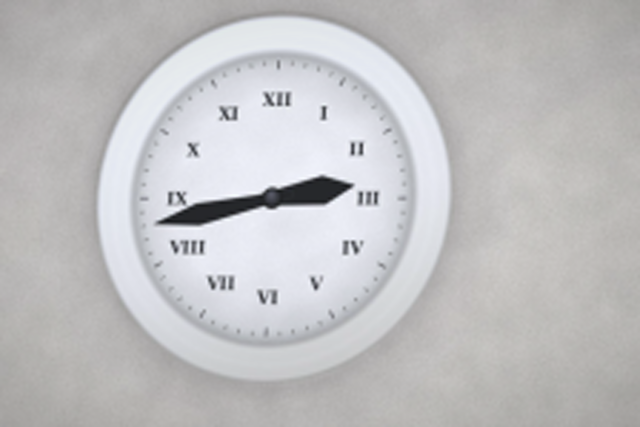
2:43
